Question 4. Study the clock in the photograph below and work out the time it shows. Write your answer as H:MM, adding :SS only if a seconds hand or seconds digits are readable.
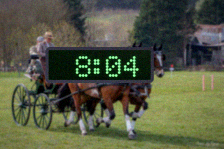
8:04
